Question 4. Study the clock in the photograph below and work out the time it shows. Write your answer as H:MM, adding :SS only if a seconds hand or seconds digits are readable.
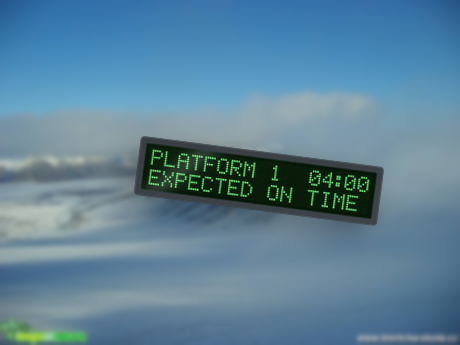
4:00
